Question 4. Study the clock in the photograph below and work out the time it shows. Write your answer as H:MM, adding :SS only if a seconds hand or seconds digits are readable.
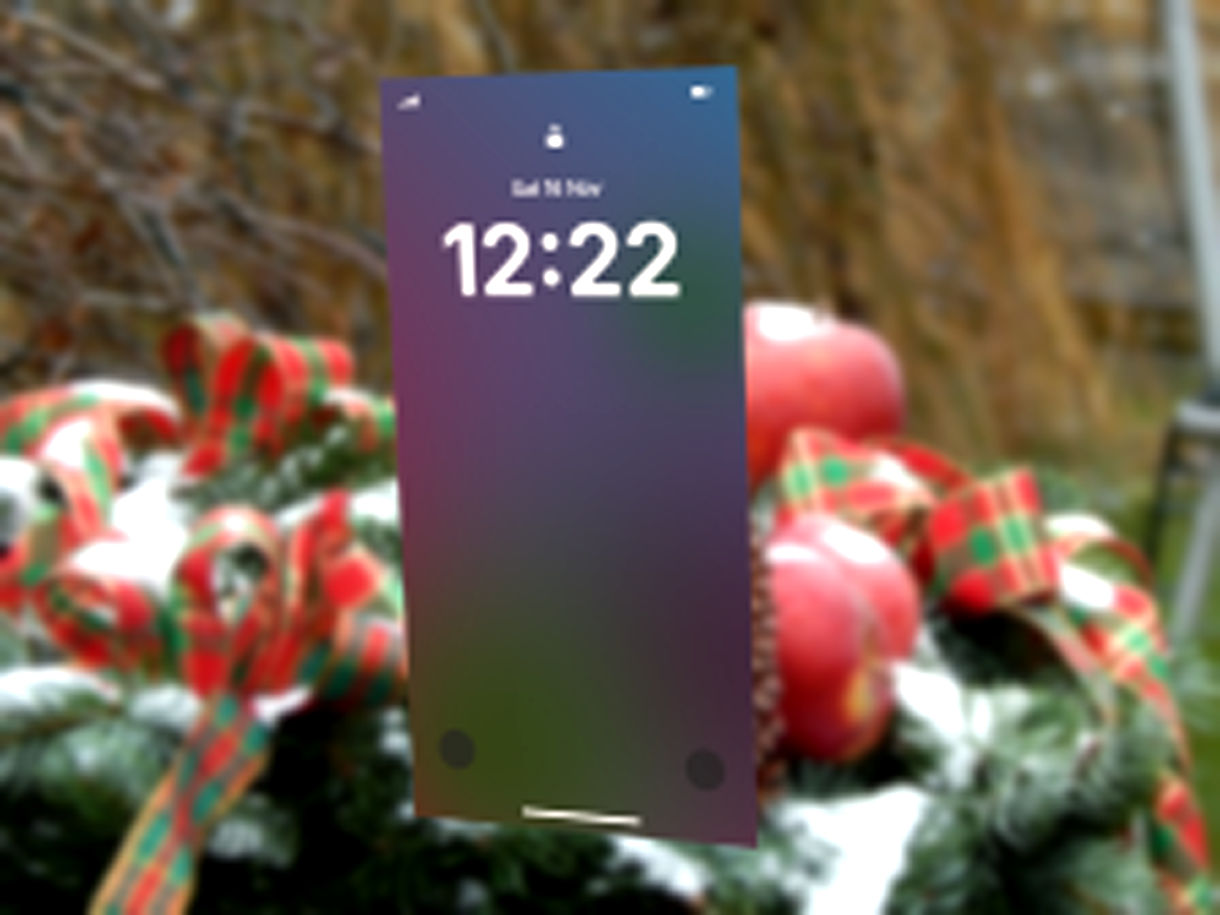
12:22
